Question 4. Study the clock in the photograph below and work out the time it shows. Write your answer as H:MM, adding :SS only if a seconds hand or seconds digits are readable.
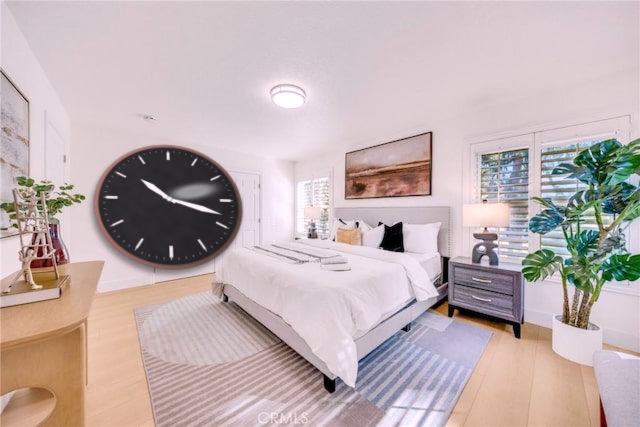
10:18
